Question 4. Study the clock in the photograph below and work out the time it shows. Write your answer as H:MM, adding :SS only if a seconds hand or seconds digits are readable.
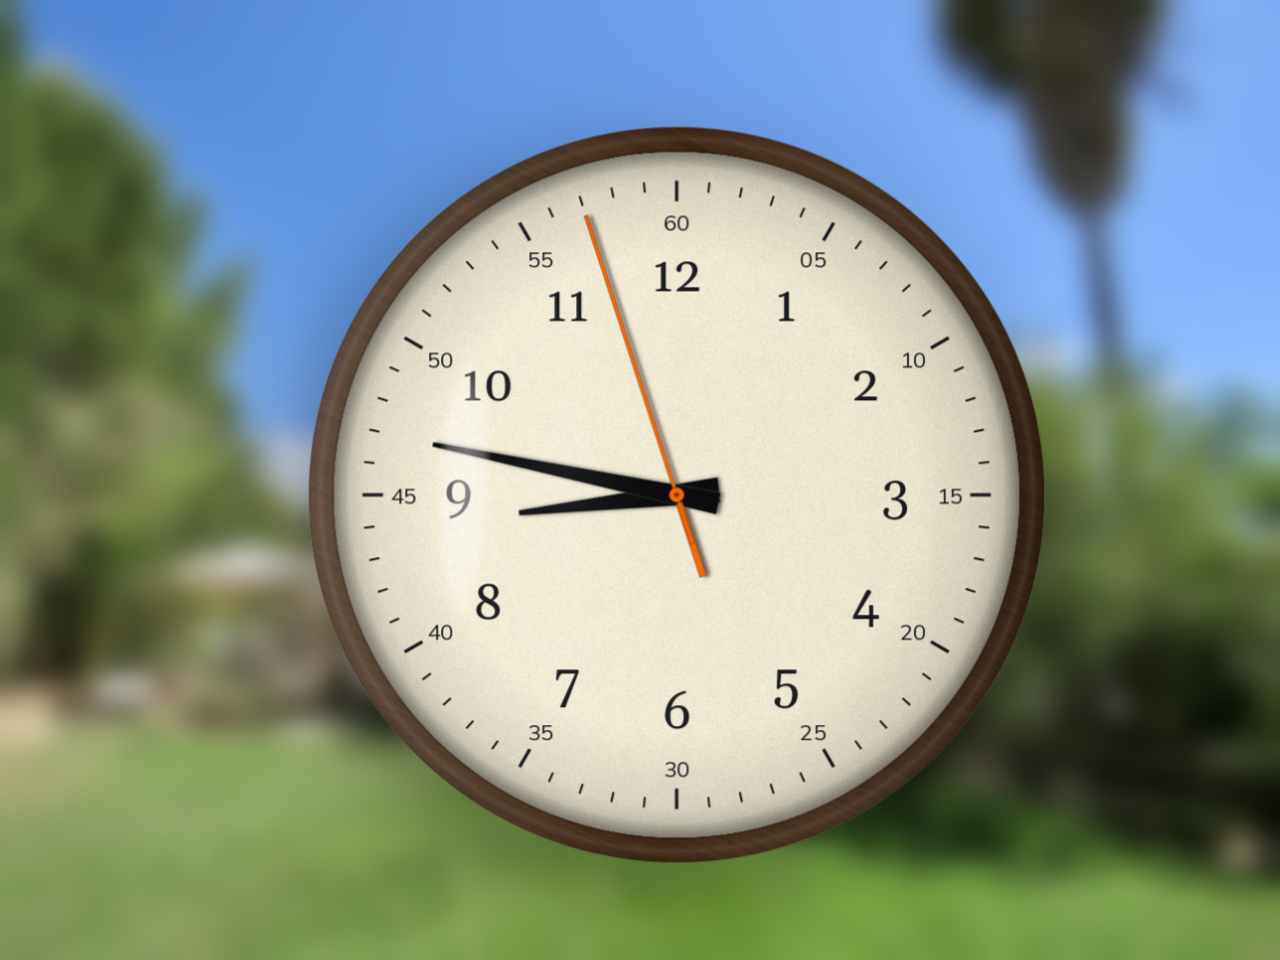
8:46:57
